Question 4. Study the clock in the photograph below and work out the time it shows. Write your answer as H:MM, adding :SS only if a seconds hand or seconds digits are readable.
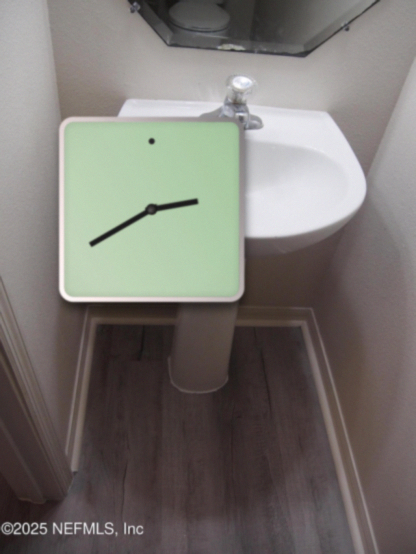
2:40
